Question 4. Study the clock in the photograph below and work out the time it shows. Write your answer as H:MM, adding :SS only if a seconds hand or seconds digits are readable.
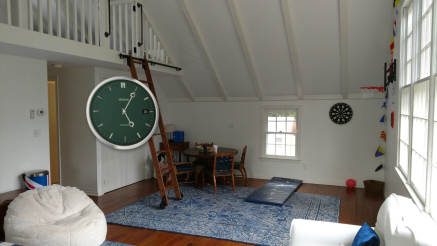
5:05
